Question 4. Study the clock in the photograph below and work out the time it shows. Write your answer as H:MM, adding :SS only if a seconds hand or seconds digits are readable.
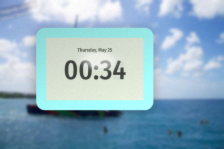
0:34
